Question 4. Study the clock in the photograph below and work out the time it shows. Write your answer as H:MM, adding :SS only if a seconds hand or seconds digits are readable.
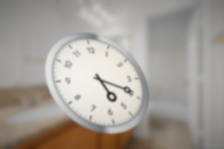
5:19
